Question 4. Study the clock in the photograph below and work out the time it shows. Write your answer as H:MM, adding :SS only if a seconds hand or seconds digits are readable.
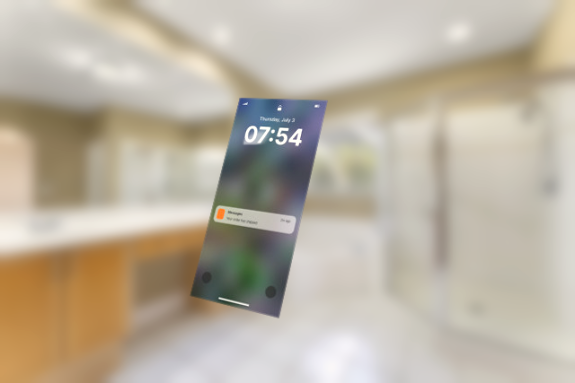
7:54
